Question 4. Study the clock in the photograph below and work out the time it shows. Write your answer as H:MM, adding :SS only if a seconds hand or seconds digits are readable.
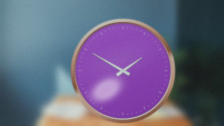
1:50
